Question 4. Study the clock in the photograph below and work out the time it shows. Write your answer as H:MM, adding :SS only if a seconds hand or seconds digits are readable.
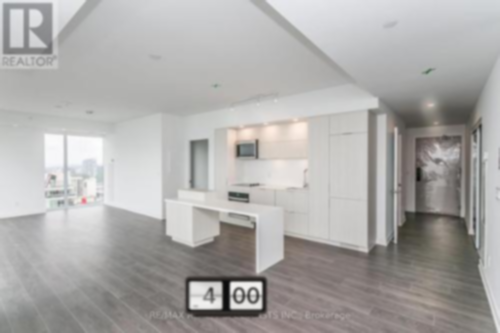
4:00
